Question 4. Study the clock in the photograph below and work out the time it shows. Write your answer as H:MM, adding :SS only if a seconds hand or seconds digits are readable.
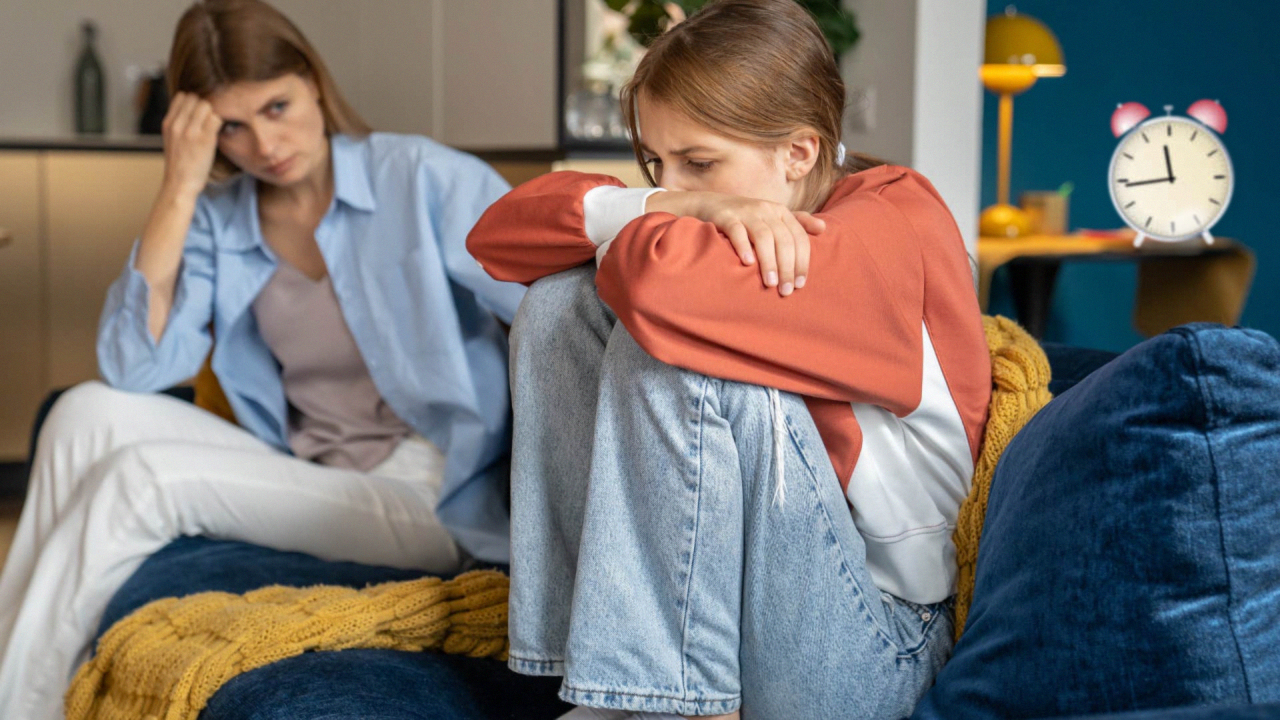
11:44
